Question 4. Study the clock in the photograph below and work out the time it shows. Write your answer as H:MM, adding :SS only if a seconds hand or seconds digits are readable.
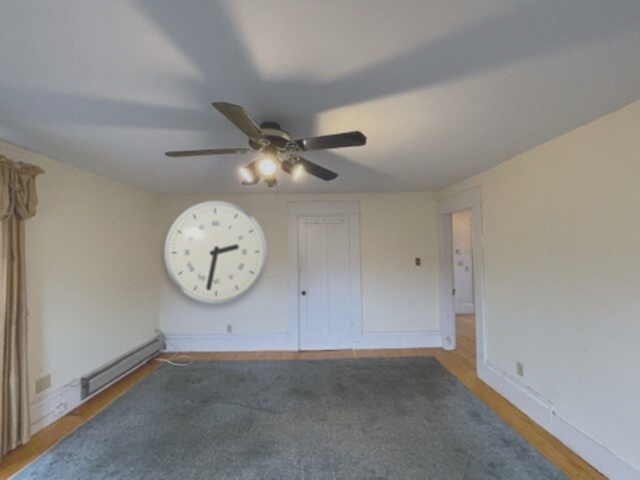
2:32
